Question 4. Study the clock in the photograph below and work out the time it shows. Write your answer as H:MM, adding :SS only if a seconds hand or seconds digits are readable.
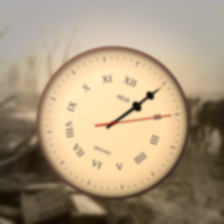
1:05:10
